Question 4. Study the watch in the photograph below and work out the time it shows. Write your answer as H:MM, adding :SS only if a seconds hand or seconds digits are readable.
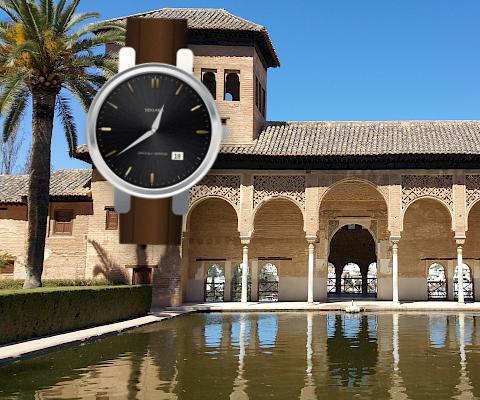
12:39
